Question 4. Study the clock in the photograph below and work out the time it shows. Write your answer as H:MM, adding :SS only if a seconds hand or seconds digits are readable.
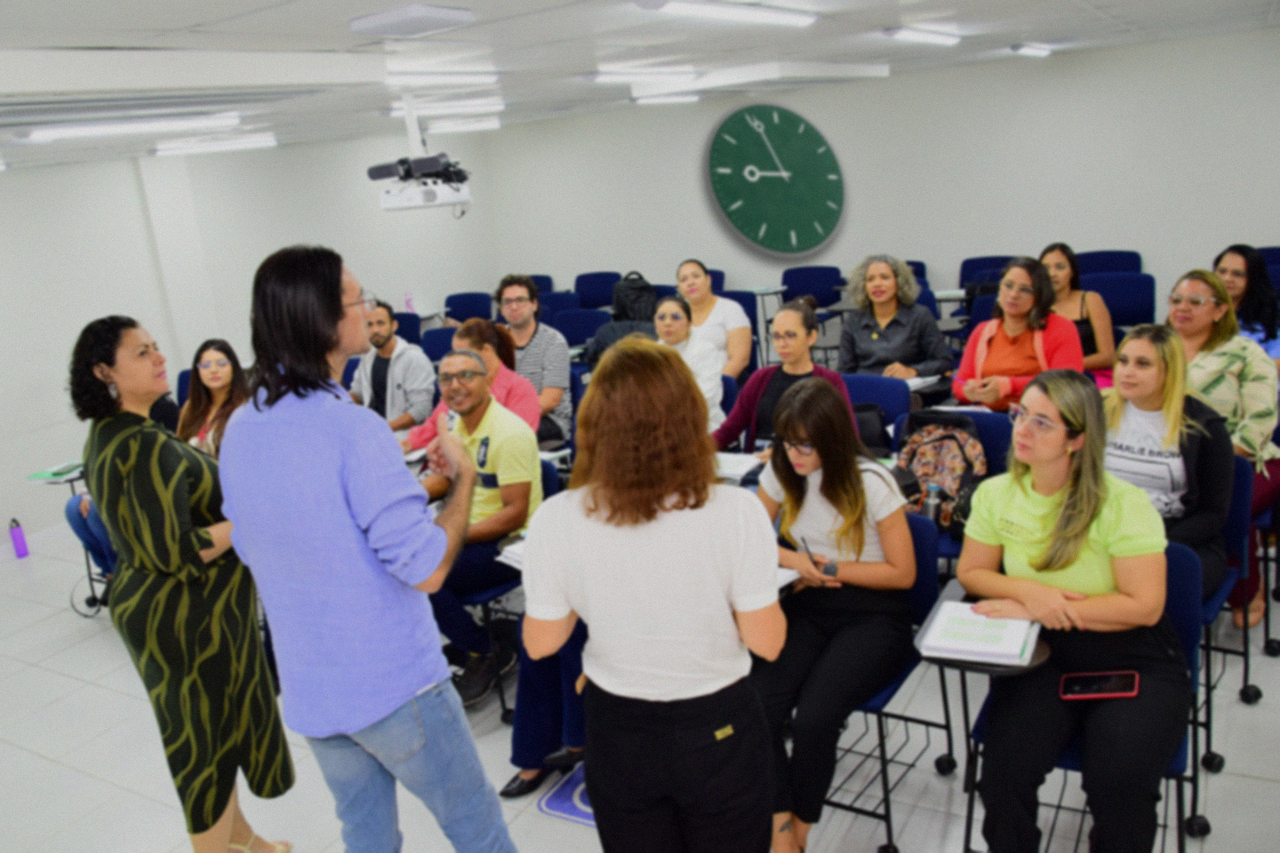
8:56
